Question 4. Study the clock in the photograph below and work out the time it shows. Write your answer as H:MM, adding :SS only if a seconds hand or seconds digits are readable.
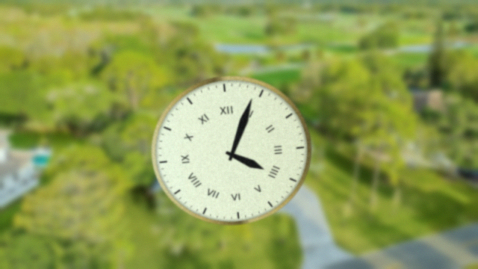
4:04
